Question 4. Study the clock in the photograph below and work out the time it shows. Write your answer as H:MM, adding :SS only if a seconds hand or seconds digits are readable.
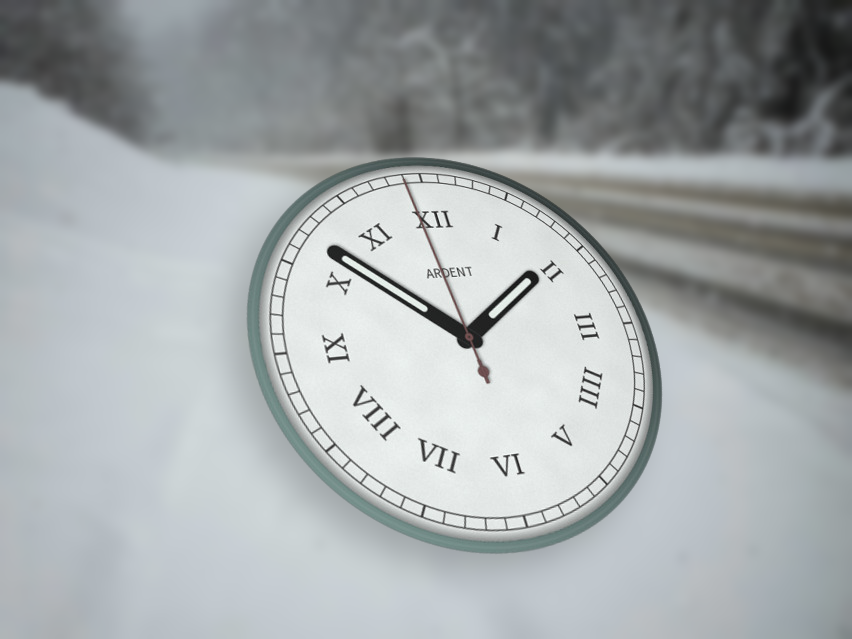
1:51:59
